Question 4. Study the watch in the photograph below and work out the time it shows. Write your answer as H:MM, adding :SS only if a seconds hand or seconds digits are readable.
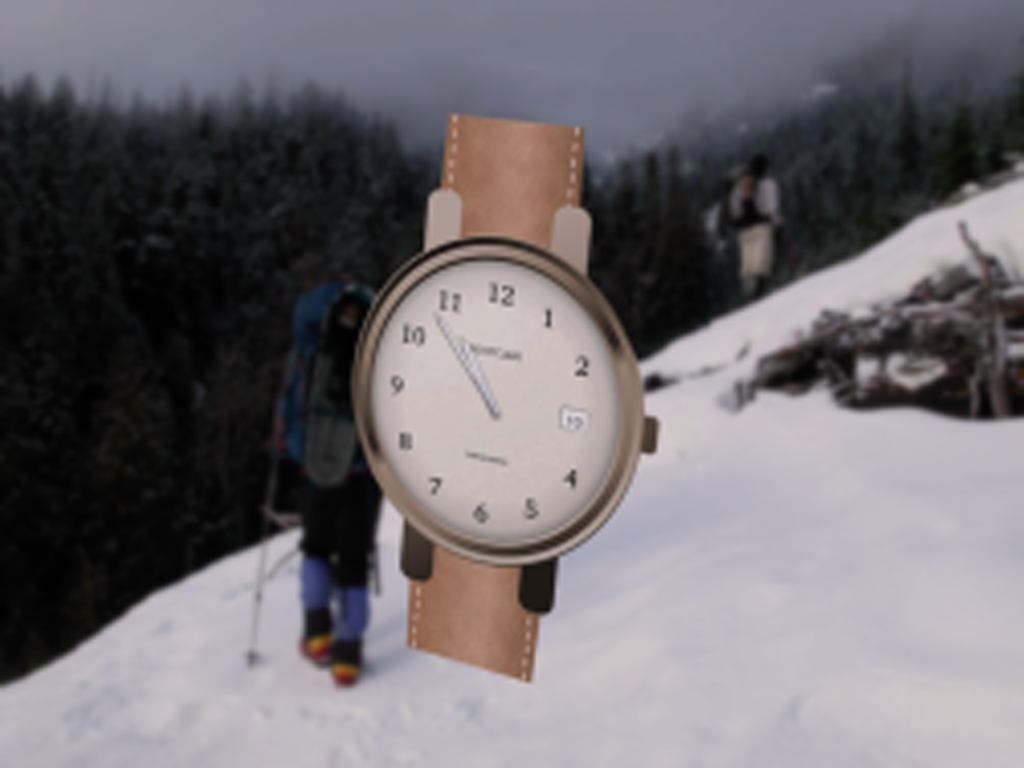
10:53
